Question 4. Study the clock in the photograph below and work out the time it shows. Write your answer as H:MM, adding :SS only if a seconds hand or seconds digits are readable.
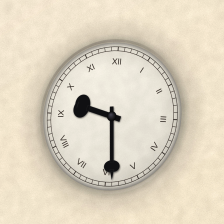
9:29
